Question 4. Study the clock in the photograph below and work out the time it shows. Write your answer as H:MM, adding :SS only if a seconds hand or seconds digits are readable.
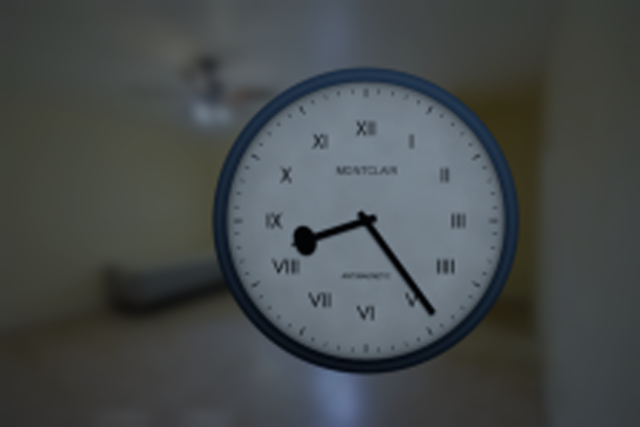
8:24
